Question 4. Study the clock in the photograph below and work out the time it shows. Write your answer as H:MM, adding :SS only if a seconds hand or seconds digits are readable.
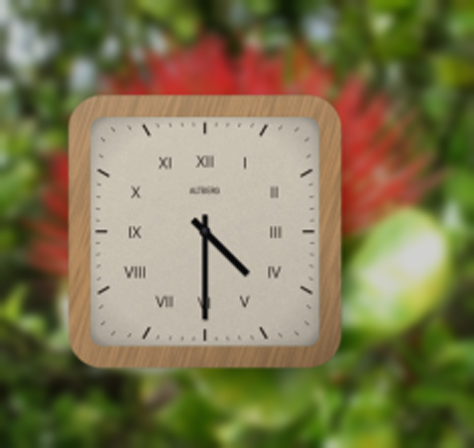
4:30
